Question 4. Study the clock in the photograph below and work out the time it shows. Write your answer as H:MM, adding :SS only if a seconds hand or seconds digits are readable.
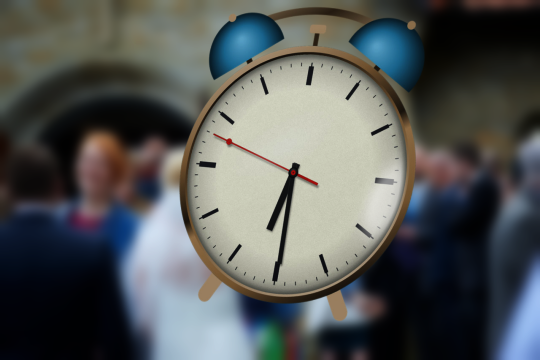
6:29:48
